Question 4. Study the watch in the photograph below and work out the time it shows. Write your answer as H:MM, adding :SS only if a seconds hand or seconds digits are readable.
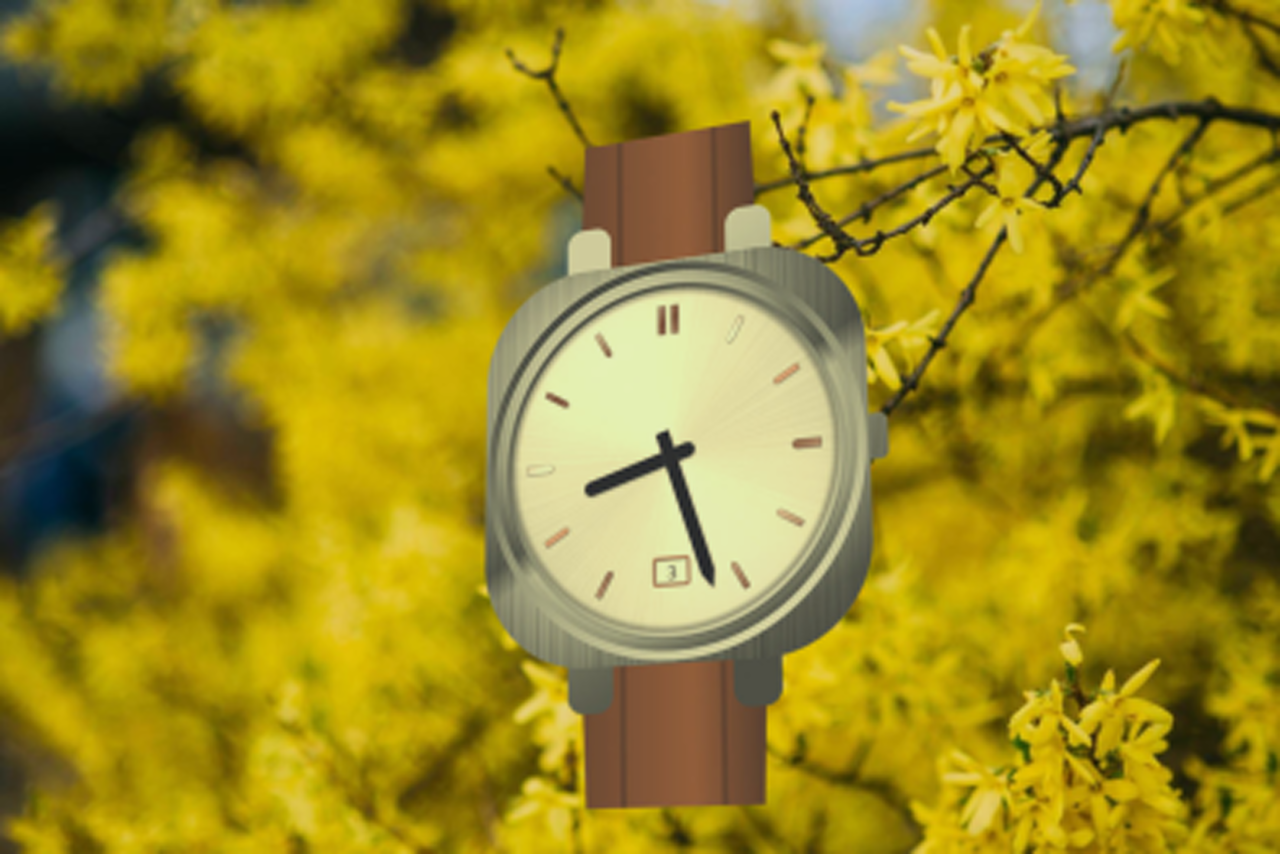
8:27
